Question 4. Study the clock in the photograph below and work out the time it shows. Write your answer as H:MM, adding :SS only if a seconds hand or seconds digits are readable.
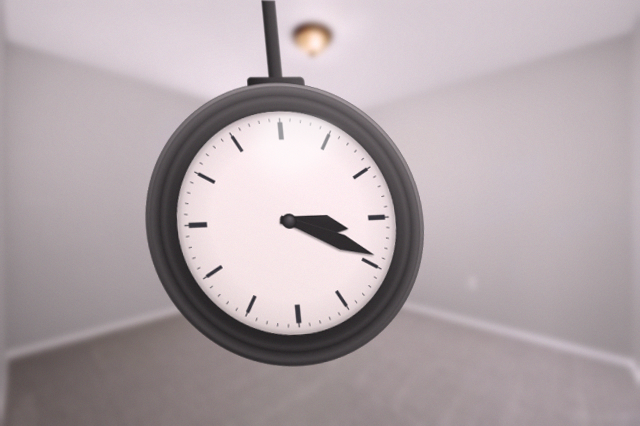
3:19
